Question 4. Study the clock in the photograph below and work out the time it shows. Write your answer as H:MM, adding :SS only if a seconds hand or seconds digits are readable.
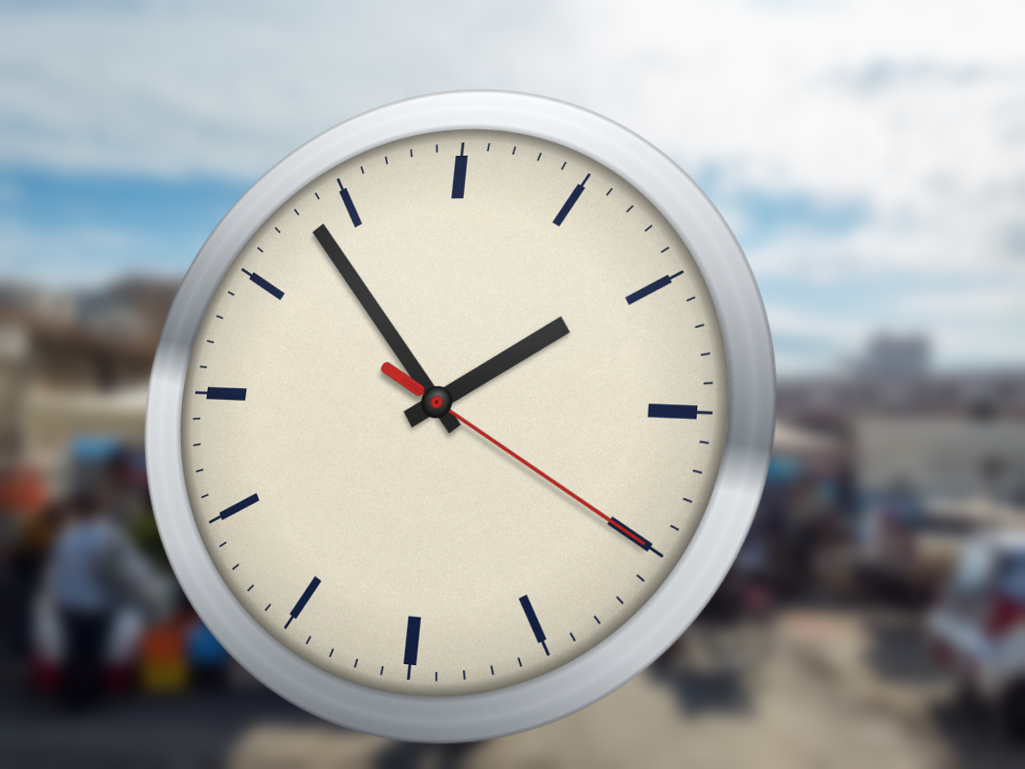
1:53:20
